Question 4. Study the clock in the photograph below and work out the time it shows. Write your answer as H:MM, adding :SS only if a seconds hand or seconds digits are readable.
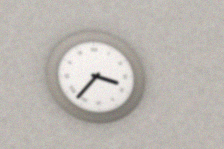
3:37
